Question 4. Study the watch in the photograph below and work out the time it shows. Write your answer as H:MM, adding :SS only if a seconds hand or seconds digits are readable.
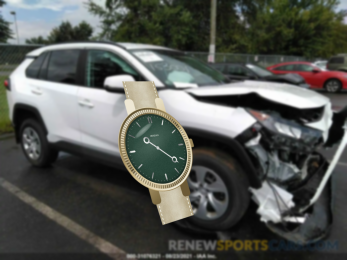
10:22
